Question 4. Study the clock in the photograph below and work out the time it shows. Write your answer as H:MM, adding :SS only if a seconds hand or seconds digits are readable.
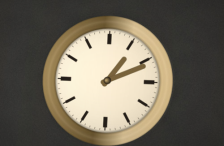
1:11
